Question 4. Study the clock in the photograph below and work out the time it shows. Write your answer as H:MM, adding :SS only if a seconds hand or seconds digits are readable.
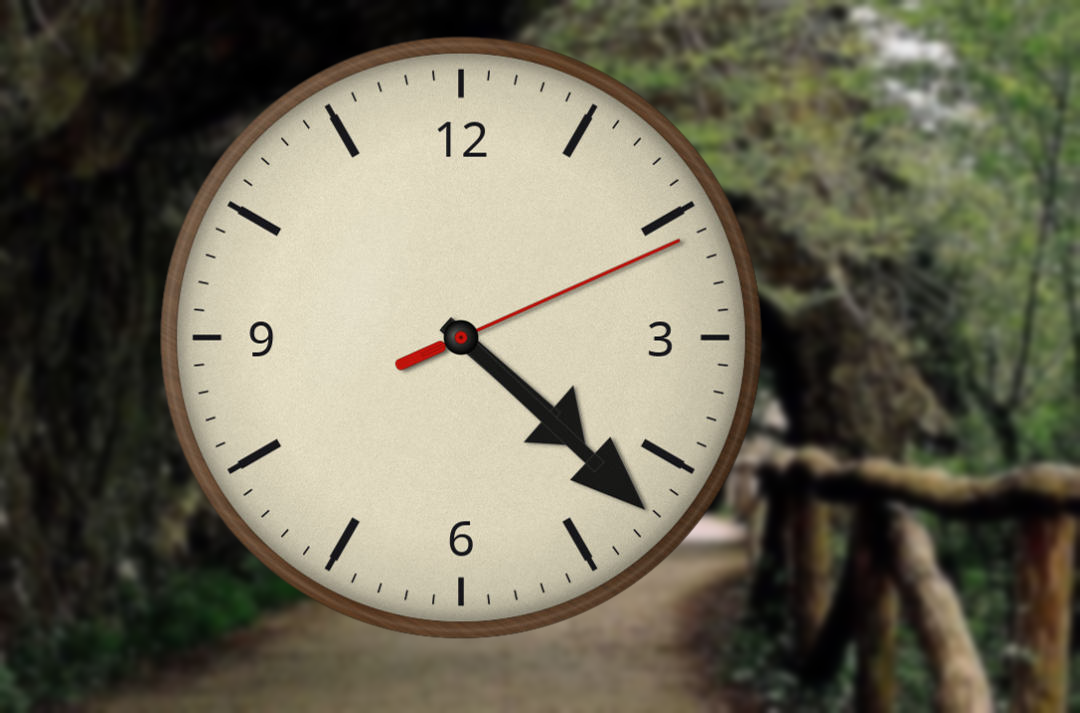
4:22:11
